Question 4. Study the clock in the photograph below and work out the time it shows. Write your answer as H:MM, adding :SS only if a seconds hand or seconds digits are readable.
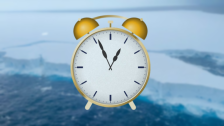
12:56
